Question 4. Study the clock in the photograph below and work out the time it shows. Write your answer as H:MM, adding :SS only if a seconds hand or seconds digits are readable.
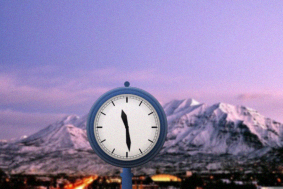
11:29
